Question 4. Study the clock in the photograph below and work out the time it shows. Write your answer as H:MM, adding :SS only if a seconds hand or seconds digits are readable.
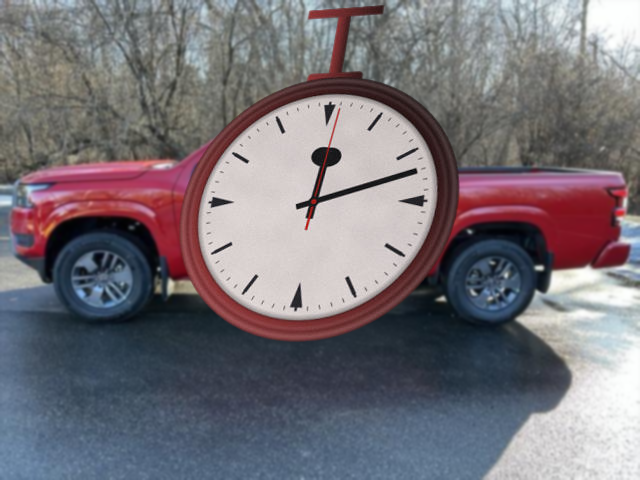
12:12:01
